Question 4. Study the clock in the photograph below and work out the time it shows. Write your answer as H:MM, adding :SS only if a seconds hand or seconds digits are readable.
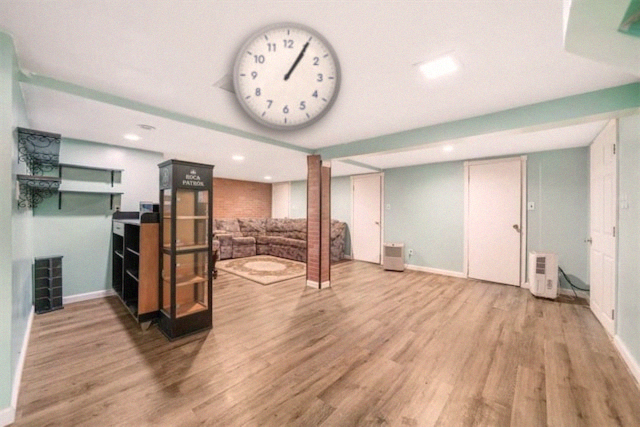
1:05
